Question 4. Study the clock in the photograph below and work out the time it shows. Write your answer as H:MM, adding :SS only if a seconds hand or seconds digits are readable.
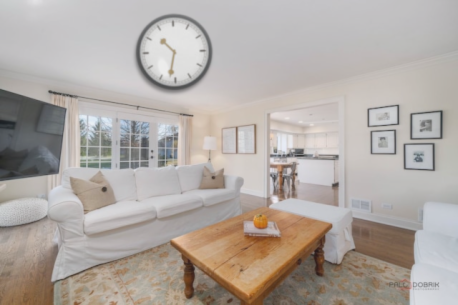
10:32
